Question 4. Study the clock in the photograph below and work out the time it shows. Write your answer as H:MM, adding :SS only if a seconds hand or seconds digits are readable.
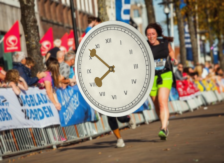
7:52
